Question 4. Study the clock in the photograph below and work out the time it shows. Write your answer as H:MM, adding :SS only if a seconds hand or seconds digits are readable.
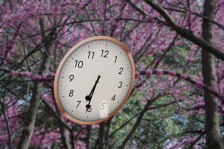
6:31
